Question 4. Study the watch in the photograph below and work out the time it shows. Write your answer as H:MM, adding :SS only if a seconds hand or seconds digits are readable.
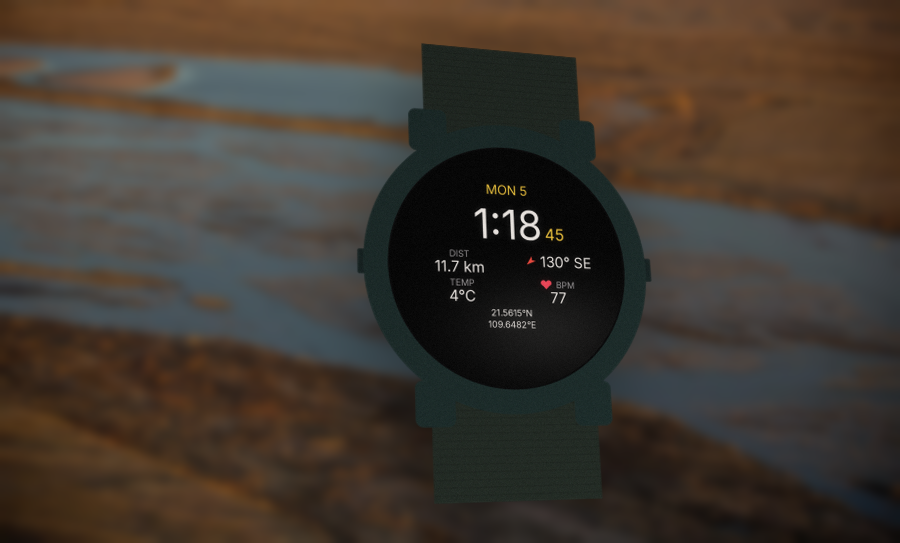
1:18:45
